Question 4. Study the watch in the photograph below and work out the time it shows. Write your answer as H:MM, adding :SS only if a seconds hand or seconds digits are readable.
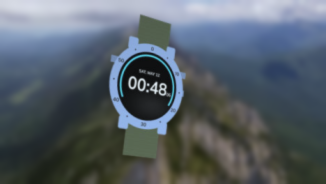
0:48
